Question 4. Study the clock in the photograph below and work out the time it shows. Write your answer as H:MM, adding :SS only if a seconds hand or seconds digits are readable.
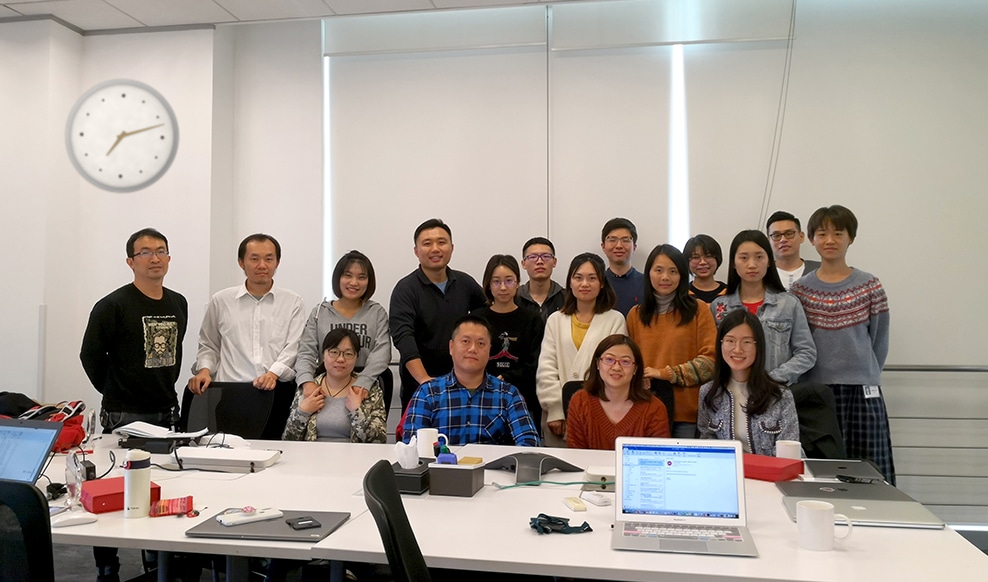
7:12
